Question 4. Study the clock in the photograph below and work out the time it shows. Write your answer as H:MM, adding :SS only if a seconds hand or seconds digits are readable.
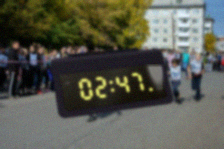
2:47
